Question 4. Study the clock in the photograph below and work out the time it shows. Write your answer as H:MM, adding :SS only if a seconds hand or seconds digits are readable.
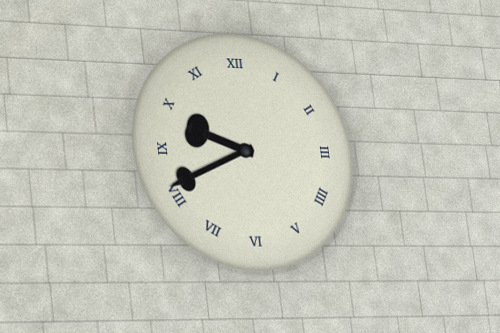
9:41
